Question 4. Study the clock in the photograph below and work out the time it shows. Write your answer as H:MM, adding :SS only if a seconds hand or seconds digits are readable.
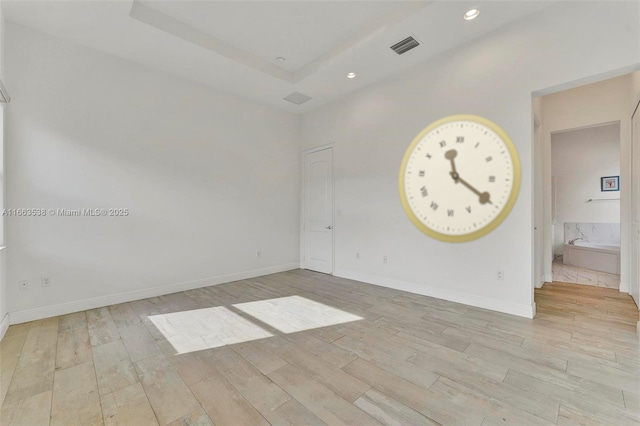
11:20
